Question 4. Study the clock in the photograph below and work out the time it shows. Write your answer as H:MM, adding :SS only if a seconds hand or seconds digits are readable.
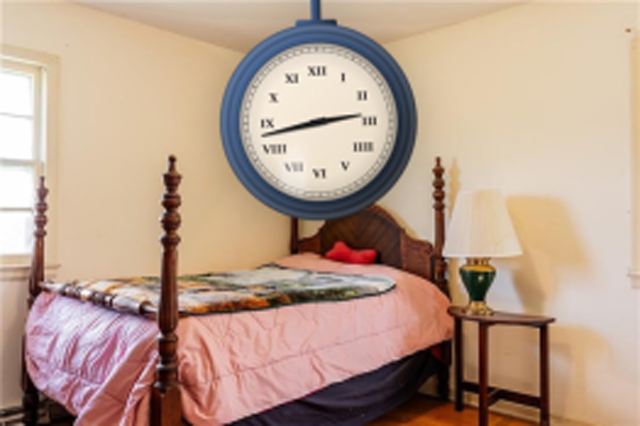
2:43
